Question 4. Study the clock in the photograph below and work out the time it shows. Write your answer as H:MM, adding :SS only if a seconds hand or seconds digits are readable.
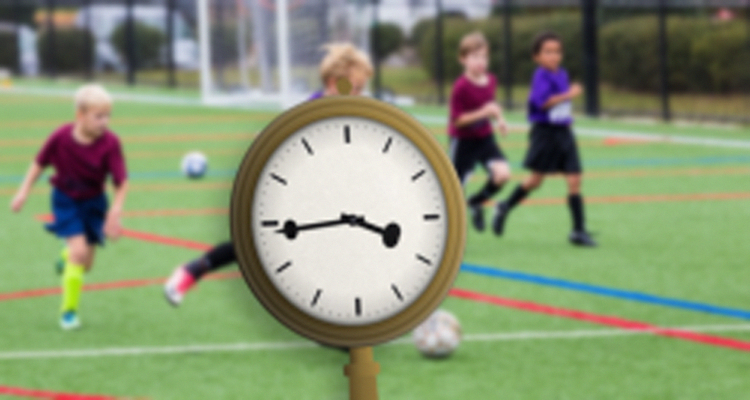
3:44
